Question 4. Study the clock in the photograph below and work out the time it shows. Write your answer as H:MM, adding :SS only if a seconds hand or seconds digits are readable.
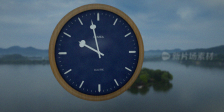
9:58
